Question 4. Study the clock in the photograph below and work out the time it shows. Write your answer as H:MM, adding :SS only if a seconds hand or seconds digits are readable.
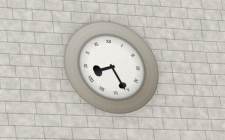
8:26
